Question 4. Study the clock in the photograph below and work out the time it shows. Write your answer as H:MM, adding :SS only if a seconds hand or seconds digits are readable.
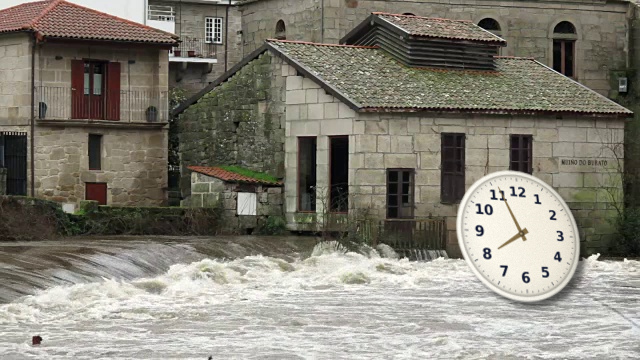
7:56
